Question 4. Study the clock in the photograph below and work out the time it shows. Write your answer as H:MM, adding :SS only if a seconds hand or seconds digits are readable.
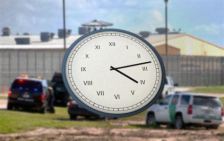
4:13
